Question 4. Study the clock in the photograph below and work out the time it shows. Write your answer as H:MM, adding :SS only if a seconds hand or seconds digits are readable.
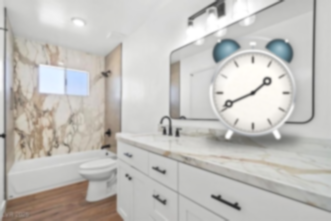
1:41
